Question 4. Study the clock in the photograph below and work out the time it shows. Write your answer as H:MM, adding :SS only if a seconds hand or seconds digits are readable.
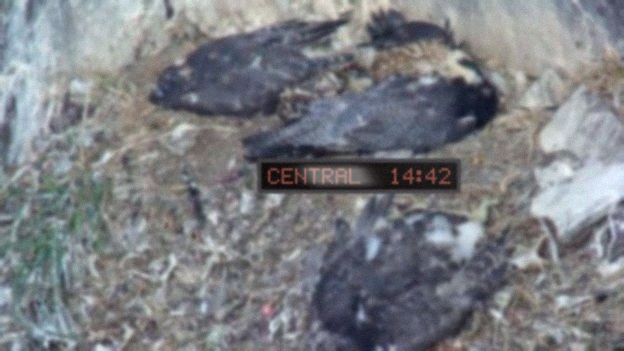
14:42
